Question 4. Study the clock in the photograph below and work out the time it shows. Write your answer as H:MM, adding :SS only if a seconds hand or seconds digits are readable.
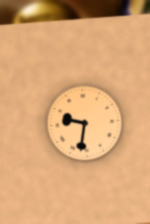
9:32
